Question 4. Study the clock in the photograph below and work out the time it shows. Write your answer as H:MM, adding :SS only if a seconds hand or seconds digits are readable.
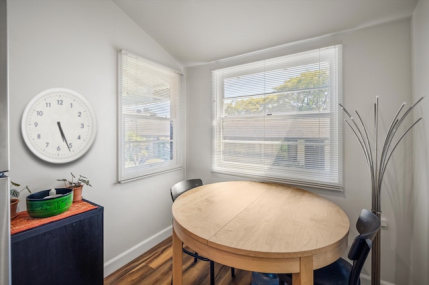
5:26
